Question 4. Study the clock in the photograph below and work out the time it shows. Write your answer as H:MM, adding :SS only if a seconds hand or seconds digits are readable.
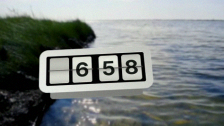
6:58
